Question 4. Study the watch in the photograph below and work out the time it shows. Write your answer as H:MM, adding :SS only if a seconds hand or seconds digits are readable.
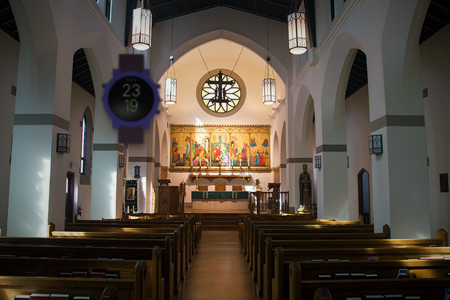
23:19
